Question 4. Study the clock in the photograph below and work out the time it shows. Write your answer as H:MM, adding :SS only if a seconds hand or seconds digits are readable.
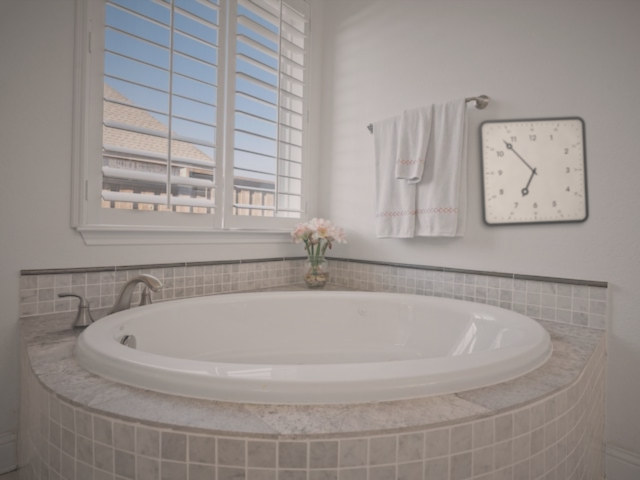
6:53
